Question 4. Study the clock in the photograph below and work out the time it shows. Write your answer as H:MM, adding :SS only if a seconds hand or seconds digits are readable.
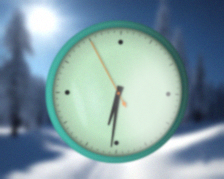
6:30:55
